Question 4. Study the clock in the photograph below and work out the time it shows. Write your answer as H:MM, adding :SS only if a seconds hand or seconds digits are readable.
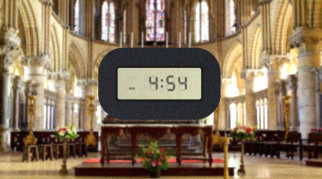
4:54
